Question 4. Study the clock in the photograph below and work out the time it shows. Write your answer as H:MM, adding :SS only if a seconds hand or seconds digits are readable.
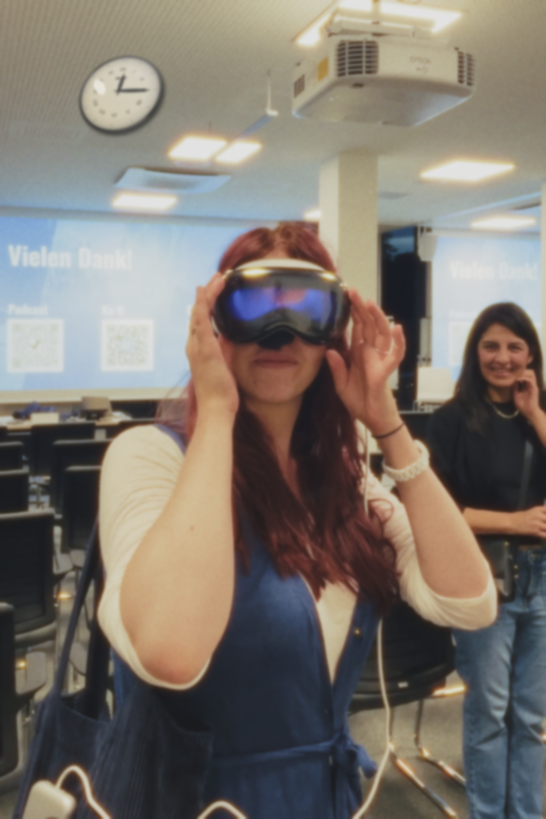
12:15
